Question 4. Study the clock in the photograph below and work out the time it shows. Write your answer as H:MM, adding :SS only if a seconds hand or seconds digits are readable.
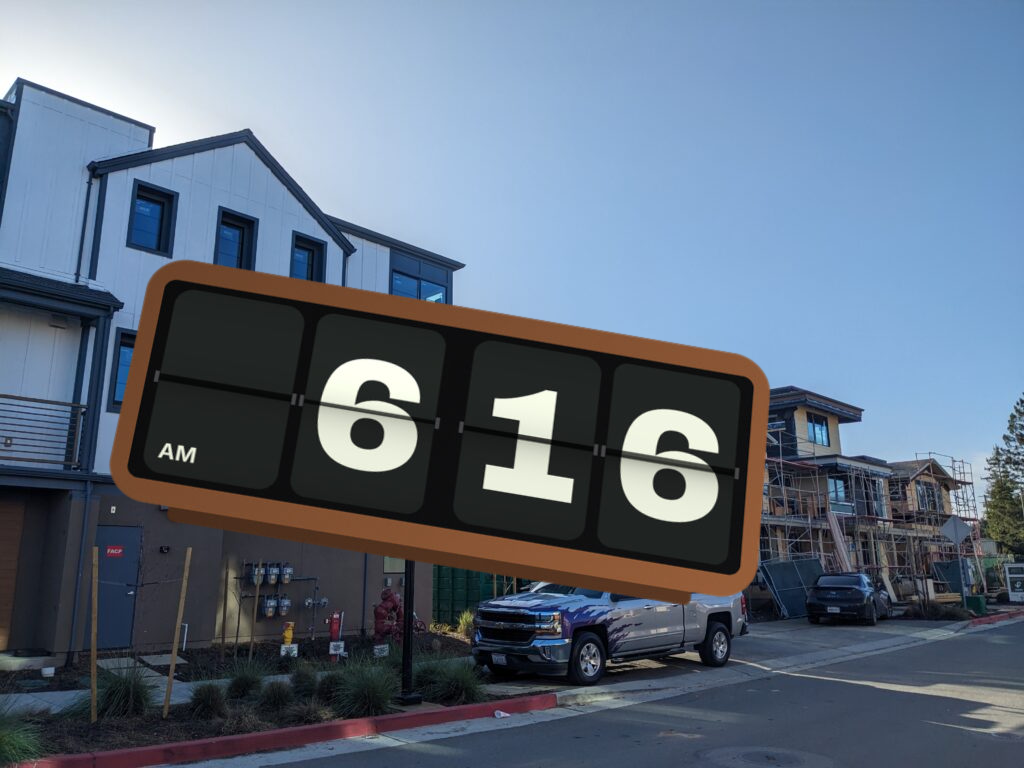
6:16
